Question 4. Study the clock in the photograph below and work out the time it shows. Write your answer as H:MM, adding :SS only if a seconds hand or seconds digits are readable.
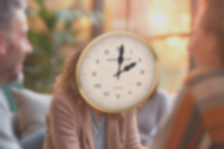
2:01
